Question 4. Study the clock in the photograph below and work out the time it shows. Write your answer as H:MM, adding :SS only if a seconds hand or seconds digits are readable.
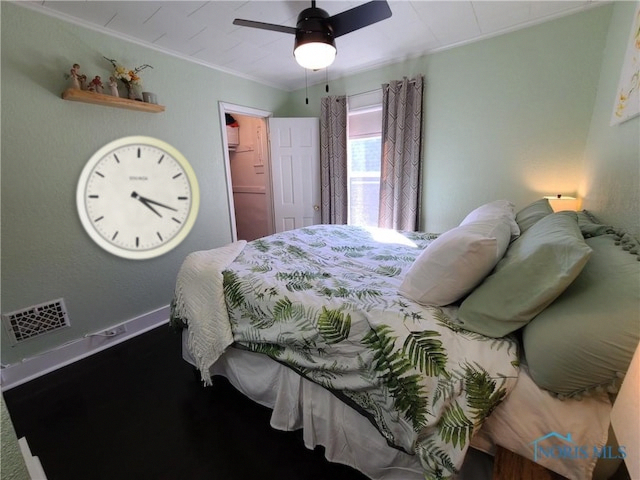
4:18
